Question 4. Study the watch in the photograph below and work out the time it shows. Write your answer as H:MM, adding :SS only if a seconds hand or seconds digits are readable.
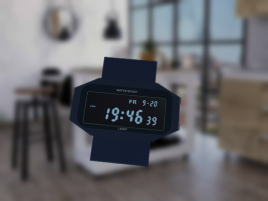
19:46:39
